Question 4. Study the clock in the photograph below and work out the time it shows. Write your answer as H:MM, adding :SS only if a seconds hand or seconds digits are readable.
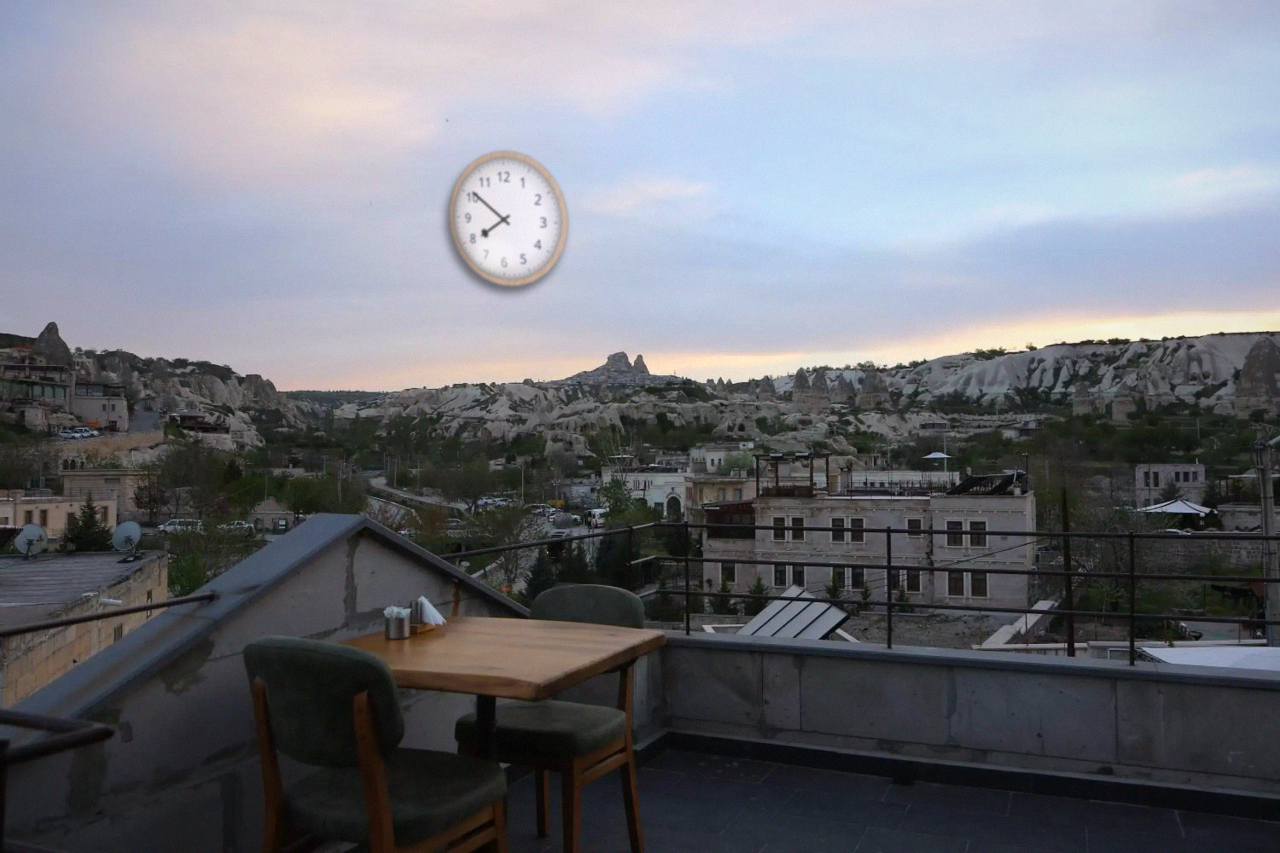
7:51
